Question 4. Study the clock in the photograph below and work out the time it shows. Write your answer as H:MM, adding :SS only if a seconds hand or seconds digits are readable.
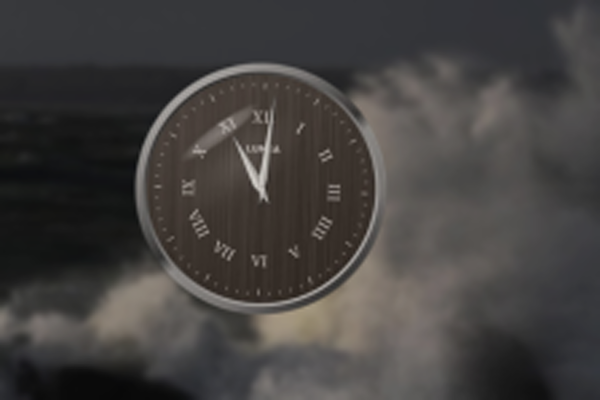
11:01
